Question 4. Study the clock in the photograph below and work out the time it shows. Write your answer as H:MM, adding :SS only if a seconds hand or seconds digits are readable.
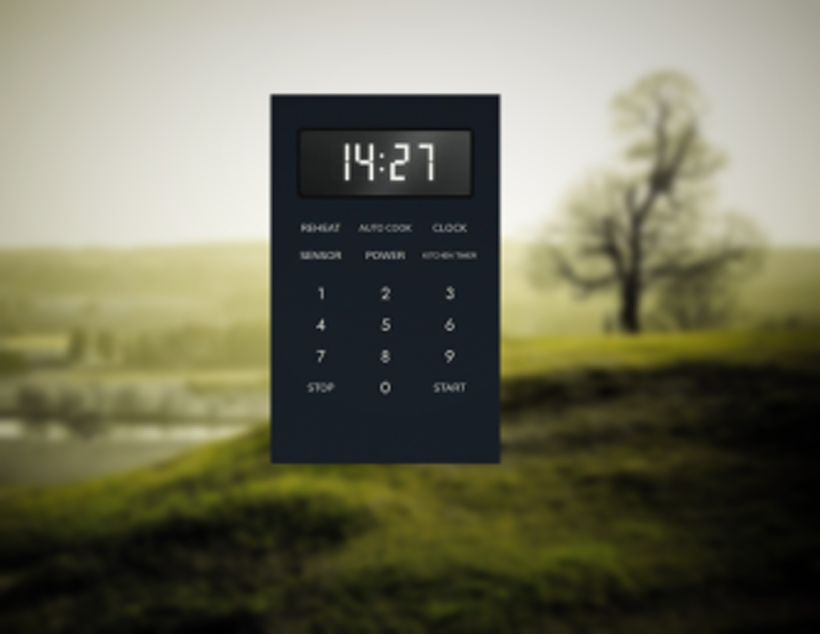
14:27
